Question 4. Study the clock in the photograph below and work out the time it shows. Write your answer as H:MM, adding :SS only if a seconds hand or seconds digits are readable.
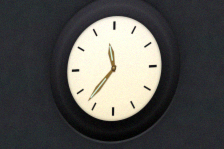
11:37
